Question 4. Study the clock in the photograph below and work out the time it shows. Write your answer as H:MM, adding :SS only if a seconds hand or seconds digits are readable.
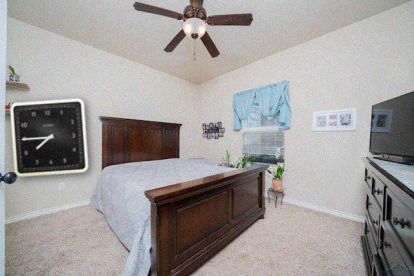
7:45
